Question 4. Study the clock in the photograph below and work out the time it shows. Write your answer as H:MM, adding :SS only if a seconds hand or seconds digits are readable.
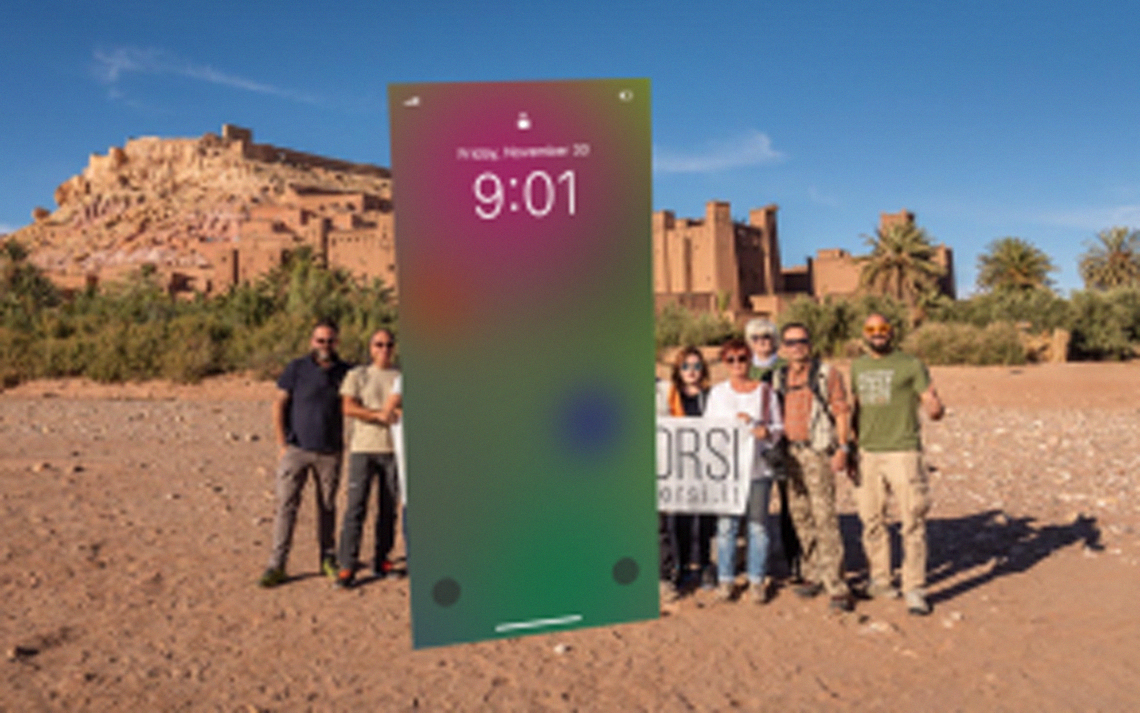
9:01
